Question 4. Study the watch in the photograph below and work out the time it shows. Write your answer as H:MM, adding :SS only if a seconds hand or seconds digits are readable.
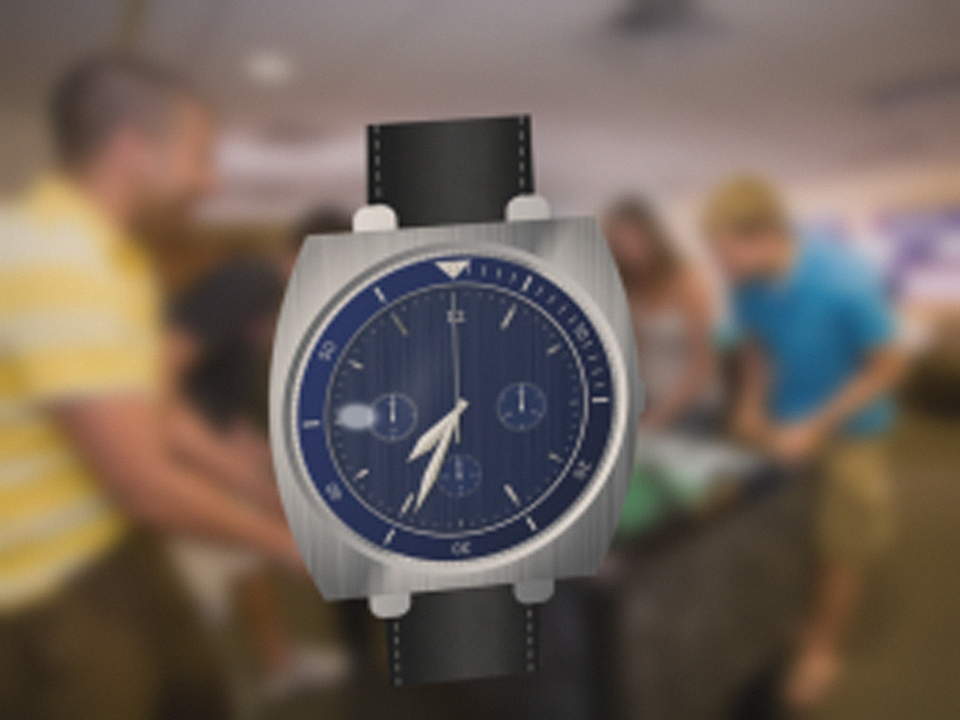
7:34
